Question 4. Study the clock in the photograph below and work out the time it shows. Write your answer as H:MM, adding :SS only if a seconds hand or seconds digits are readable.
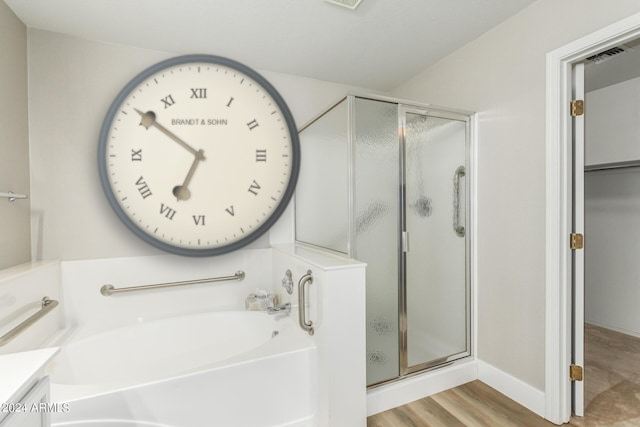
6:51
